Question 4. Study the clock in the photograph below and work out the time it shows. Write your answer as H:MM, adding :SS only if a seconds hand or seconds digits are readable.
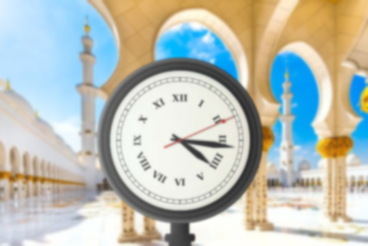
4:16:11
